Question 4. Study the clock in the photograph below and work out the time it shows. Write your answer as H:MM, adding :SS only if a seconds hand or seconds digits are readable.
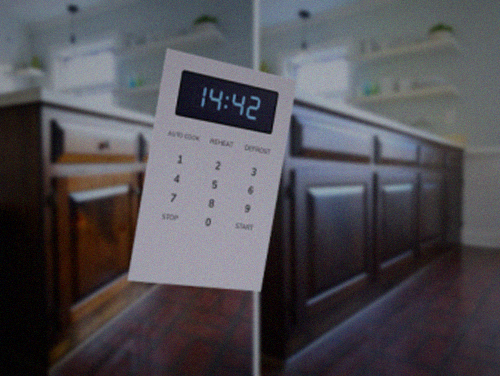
14:42
